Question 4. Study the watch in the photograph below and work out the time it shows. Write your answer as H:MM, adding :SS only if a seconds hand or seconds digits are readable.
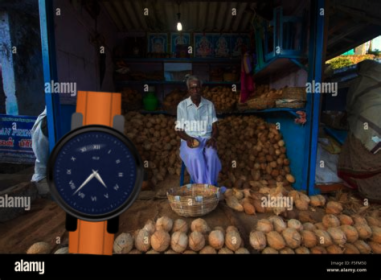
4:37
